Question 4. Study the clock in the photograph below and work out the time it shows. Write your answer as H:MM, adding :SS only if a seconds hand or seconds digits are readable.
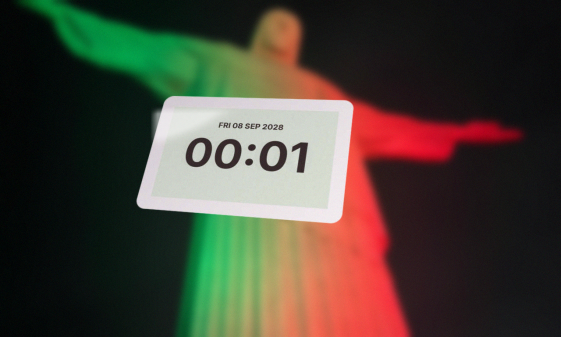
0:01
